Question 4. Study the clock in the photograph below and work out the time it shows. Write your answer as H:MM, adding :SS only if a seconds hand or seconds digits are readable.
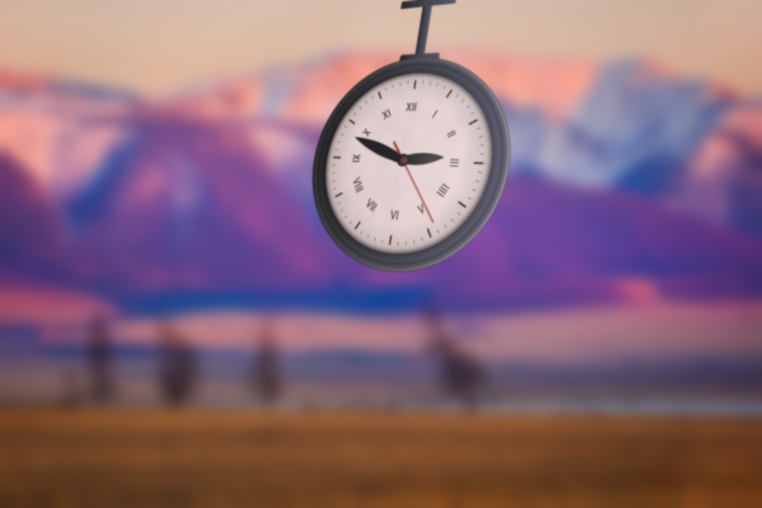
2:48:24
